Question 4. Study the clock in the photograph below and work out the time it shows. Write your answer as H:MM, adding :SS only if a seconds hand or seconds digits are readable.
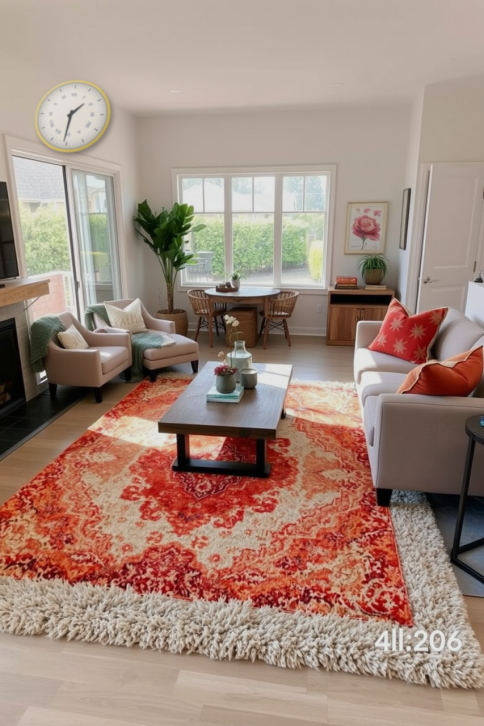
1:31
